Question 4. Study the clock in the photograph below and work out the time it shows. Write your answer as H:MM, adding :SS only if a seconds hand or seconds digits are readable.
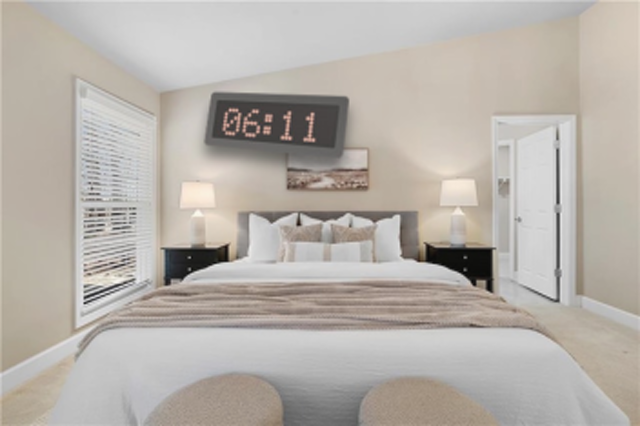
6:11
